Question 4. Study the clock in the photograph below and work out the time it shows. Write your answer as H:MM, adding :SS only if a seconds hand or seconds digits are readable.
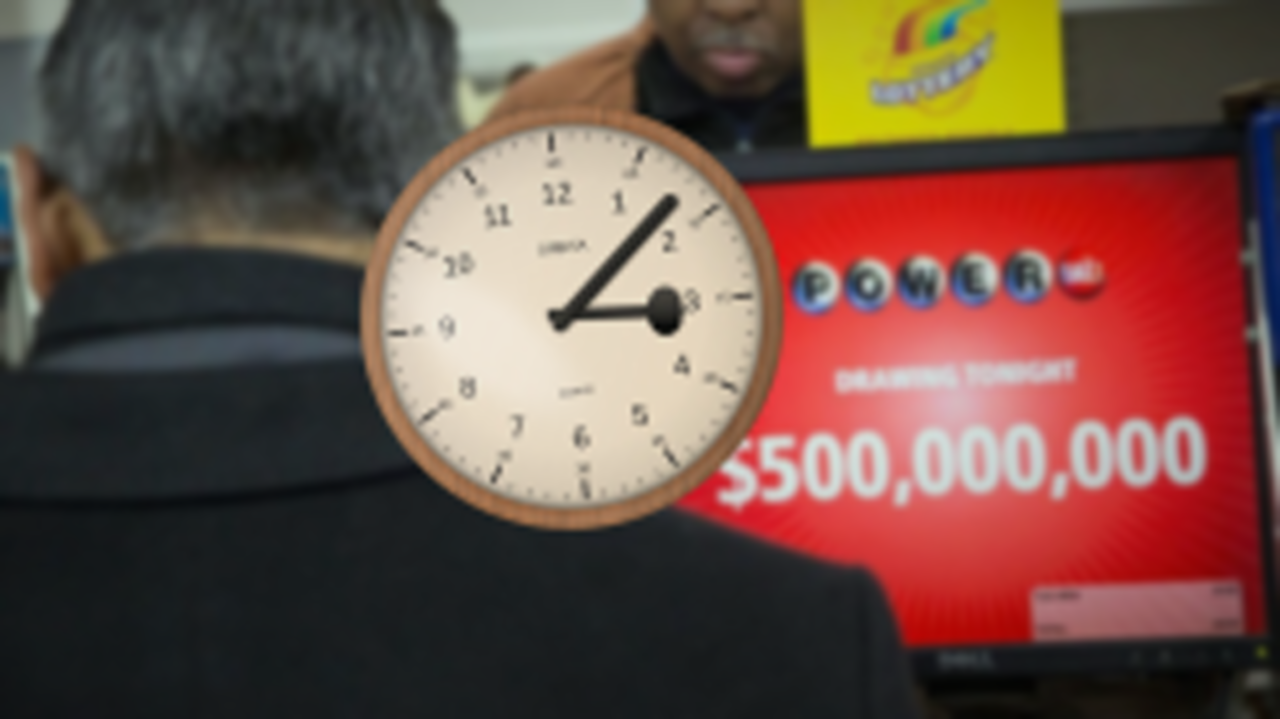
3:08
